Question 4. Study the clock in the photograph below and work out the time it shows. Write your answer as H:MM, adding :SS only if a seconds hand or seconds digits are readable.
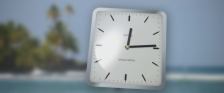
12:14
